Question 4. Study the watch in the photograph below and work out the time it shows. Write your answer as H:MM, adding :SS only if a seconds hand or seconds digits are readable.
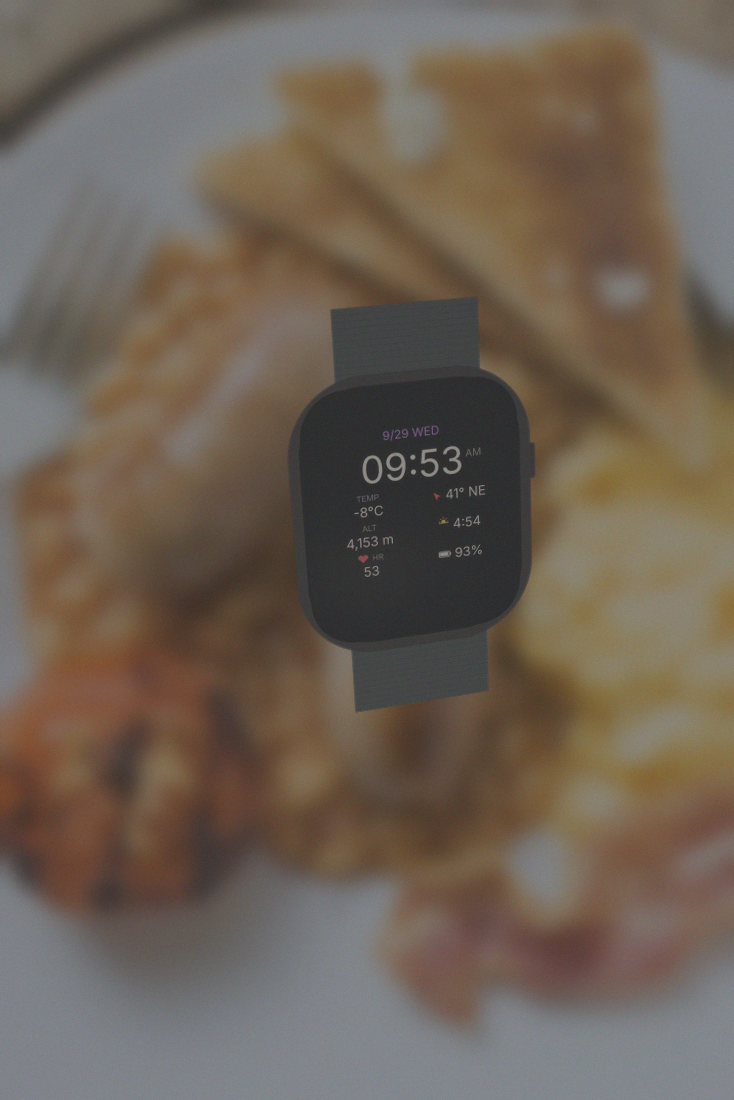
9:53
